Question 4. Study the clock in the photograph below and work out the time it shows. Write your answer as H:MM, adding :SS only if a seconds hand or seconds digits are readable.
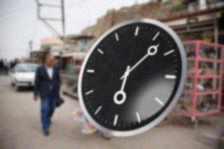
6:07
